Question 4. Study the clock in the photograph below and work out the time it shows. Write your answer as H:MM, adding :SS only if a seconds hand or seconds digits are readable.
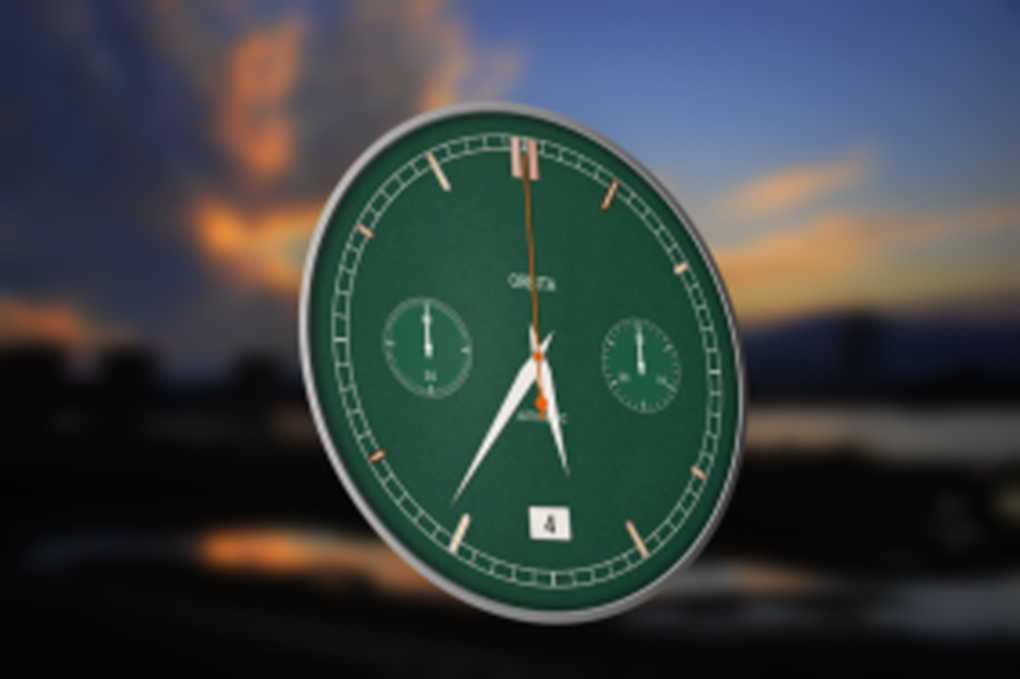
5:36
